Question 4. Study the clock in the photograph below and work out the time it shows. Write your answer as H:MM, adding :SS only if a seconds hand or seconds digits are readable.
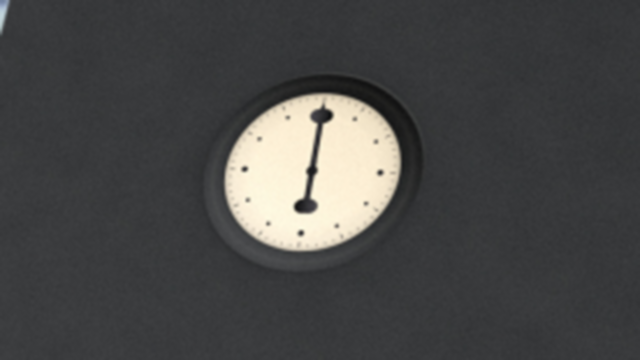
6:00
